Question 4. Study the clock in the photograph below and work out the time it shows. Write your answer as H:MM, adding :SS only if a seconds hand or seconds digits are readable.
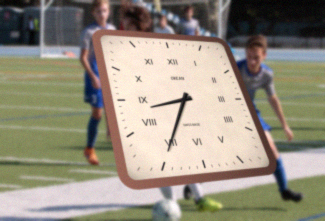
8:35
